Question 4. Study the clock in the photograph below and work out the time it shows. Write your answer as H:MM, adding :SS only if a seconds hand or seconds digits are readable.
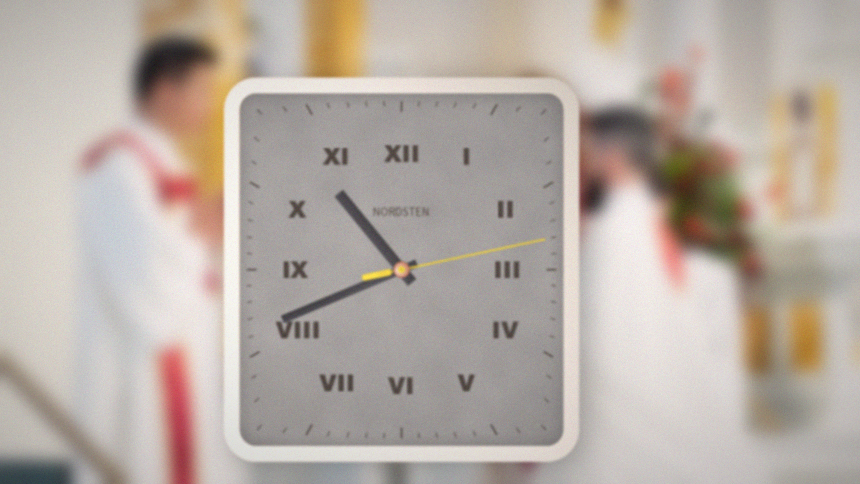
10:41:13
